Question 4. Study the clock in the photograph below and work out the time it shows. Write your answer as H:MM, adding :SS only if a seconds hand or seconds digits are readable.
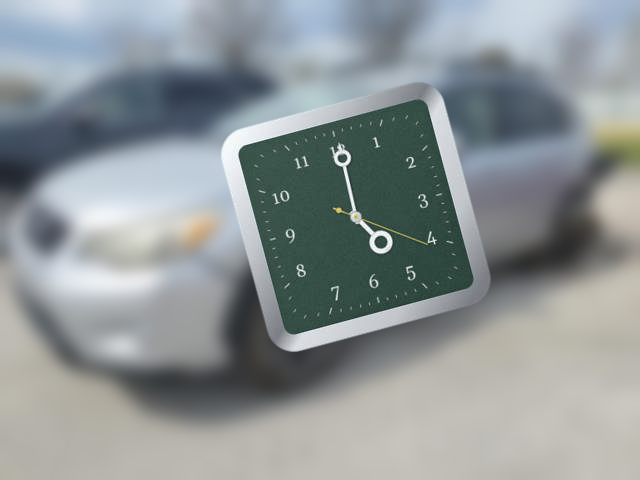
5:00:21
